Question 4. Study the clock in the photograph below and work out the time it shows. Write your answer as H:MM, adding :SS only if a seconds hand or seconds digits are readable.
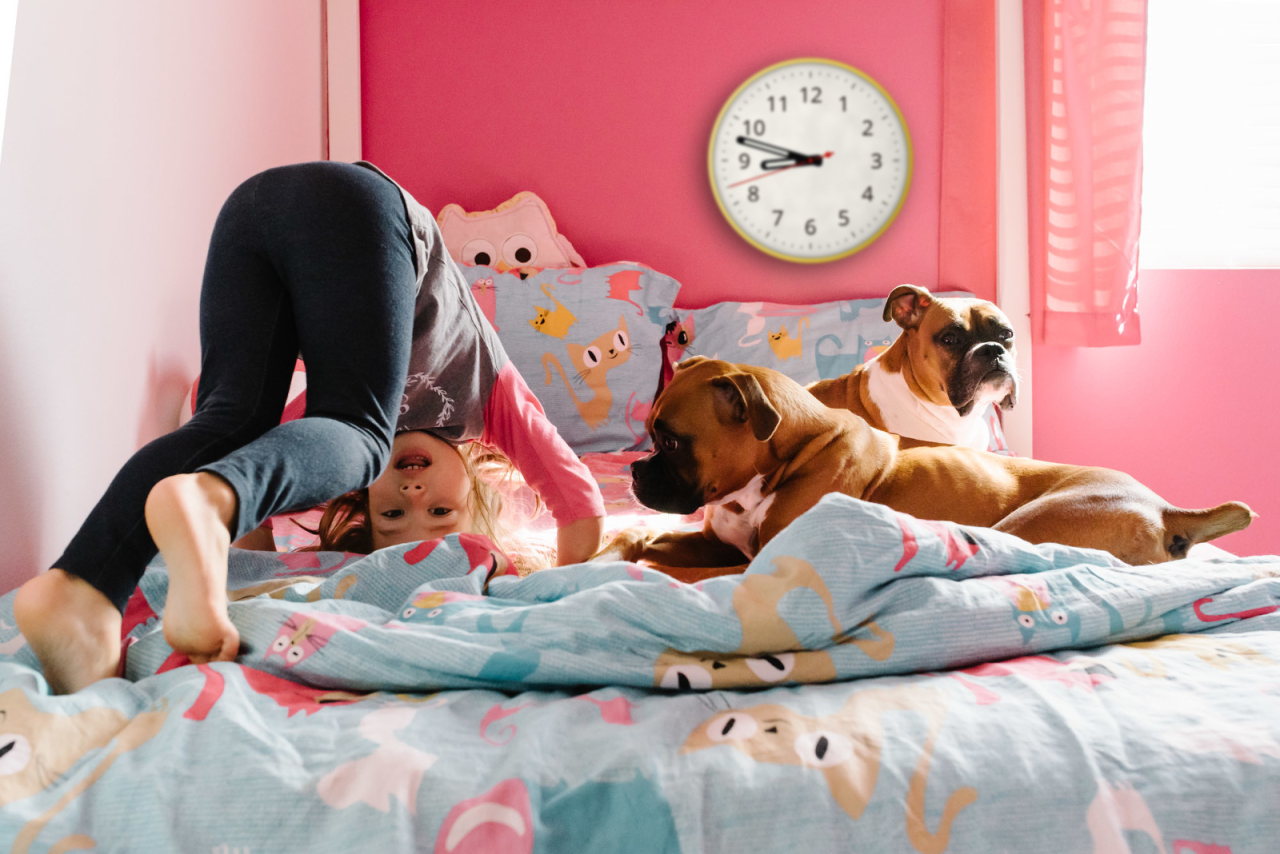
8:47:42
